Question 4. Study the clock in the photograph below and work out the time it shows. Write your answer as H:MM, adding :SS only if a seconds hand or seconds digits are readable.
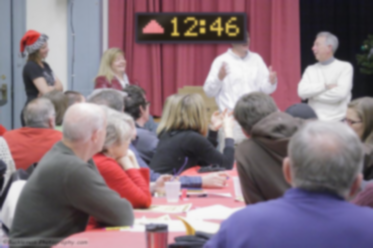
12:46
